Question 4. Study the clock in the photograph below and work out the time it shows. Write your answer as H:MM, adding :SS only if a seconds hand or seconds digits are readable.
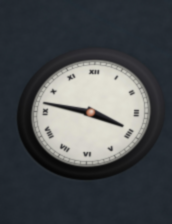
3:47
